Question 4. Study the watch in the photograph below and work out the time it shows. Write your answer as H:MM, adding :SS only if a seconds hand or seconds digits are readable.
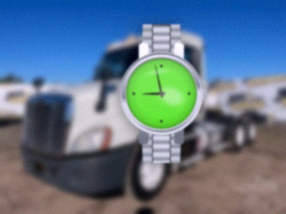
8:58
